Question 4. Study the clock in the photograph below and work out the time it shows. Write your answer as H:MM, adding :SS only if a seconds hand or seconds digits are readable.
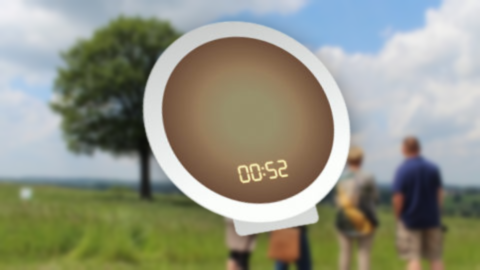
0:52
